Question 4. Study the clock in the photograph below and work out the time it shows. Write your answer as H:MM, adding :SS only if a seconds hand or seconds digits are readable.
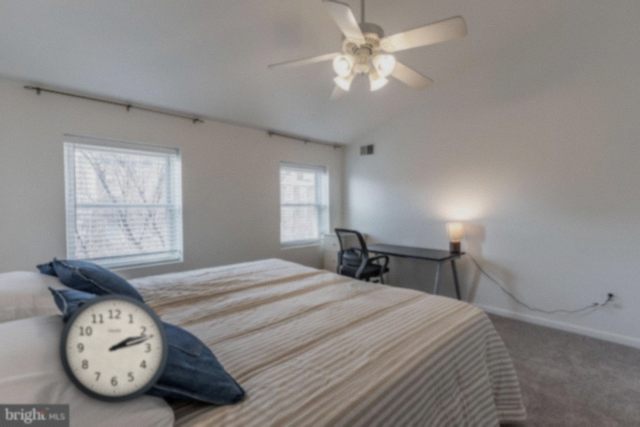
2:12
